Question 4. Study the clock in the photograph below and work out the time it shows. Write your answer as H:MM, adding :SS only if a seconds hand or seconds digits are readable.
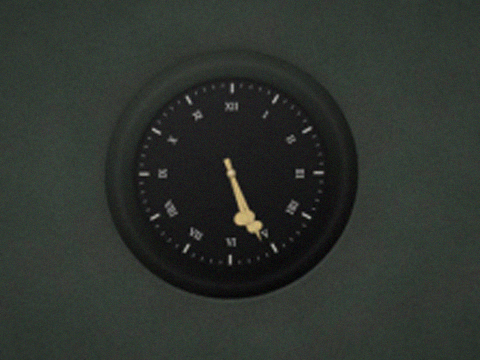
5:26
